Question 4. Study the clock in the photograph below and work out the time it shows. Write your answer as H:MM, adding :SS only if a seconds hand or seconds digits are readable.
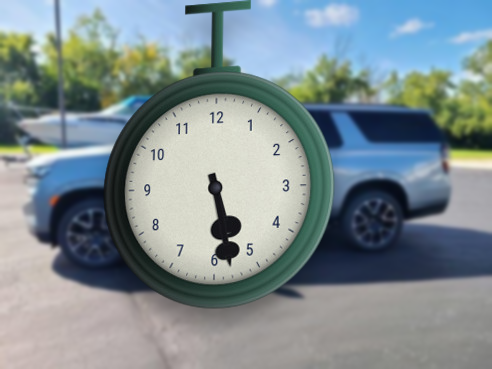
5:28
